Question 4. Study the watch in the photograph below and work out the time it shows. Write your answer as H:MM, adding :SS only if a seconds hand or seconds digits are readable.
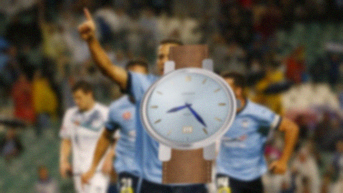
8:24
